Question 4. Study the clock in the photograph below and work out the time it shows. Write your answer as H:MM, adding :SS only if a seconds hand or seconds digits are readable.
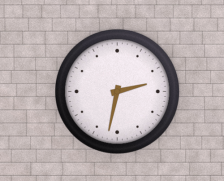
2:32
